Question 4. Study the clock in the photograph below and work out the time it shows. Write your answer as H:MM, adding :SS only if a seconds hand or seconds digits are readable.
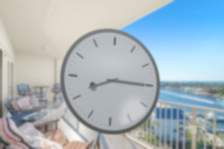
8:15
